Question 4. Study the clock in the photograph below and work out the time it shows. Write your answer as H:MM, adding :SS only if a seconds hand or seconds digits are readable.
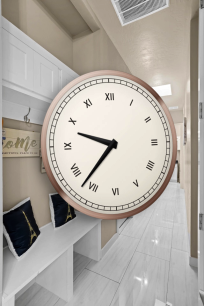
9:37
